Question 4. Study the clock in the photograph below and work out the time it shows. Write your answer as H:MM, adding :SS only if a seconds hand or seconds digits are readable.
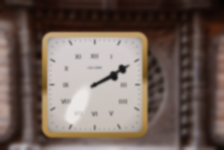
2:10
